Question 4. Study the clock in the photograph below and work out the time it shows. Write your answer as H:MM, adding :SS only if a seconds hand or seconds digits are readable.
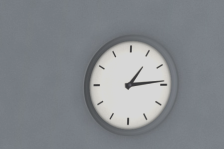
1:14
